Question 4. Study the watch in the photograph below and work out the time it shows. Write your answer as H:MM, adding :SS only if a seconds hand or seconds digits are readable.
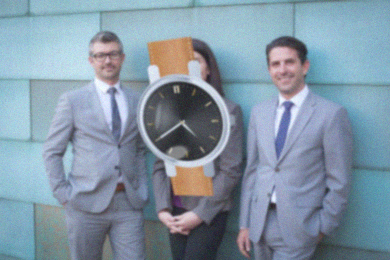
4:40
